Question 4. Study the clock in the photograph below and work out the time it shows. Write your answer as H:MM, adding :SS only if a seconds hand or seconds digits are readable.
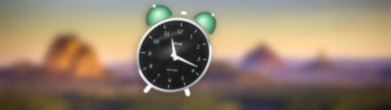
11:18
